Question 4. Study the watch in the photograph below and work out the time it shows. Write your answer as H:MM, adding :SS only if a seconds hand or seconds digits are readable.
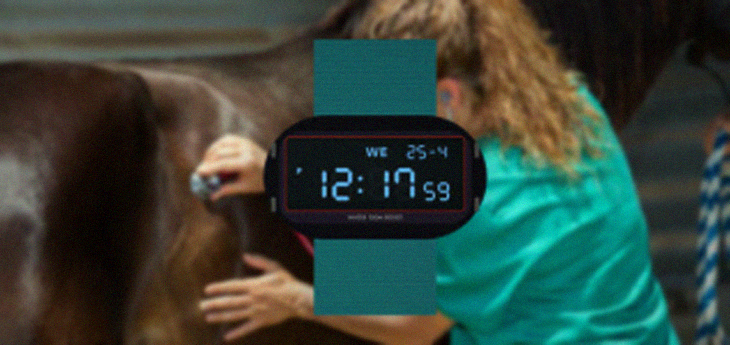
12:17:59
